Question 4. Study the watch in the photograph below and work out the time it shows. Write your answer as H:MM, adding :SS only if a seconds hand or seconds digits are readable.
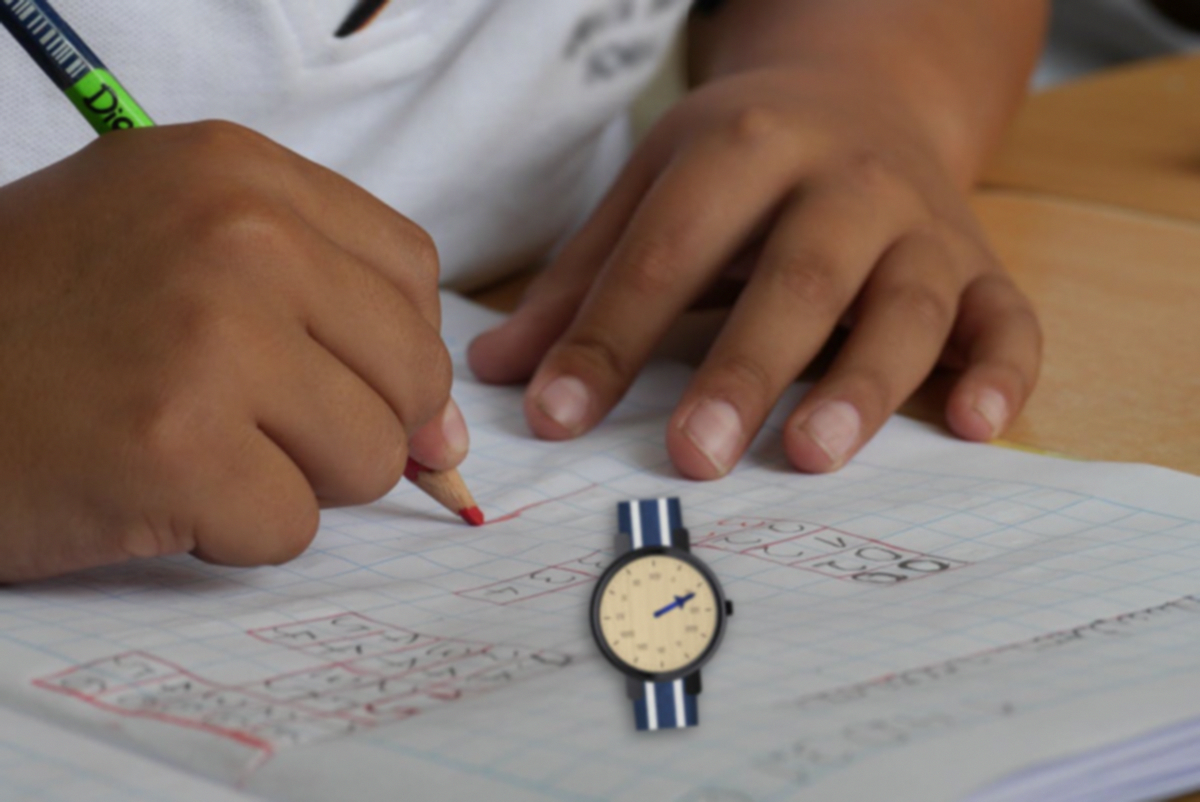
2:11
